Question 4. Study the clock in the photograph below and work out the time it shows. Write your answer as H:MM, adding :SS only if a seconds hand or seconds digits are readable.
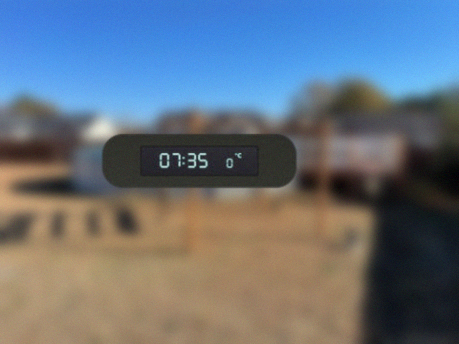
7:35
